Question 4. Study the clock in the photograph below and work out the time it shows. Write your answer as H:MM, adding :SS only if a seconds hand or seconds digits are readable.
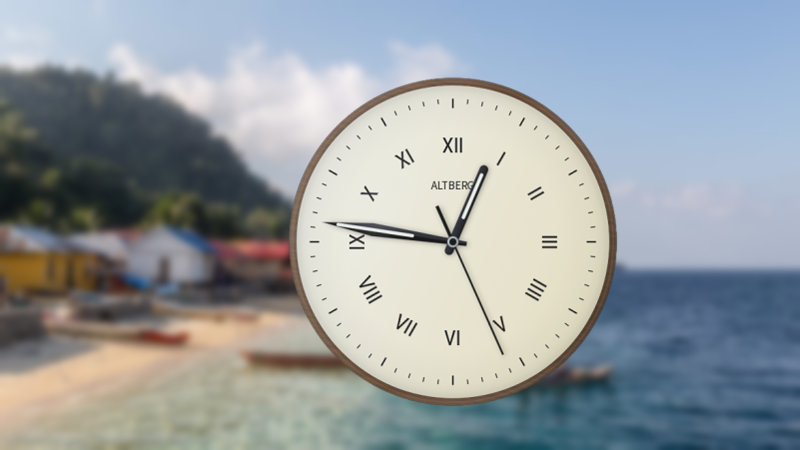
12:46:26
